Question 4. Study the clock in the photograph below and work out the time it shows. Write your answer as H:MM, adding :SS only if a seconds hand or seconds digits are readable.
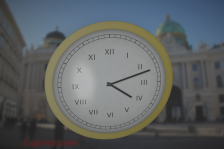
4:12
